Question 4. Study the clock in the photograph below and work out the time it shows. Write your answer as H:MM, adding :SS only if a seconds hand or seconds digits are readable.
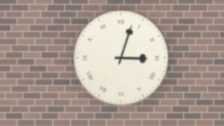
3:03
